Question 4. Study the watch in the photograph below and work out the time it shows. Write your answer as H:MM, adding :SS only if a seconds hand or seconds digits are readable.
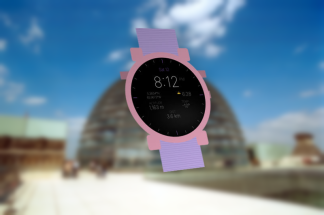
8:12
